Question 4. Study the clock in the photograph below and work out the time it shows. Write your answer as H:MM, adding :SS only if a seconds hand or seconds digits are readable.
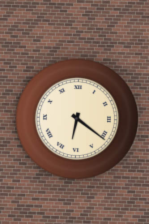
6:21
